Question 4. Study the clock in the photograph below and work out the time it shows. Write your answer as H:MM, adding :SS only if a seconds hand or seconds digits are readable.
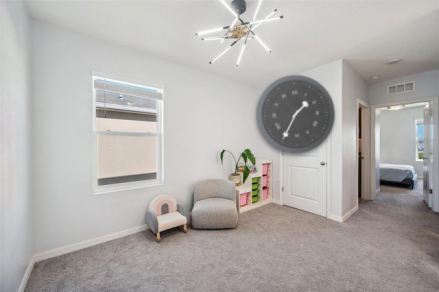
1:35
